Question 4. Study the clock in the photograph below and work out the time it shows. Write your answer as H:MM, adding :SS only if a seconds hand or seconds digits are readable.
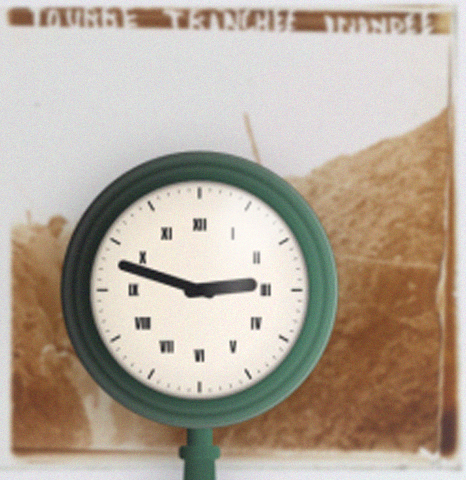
2:48
